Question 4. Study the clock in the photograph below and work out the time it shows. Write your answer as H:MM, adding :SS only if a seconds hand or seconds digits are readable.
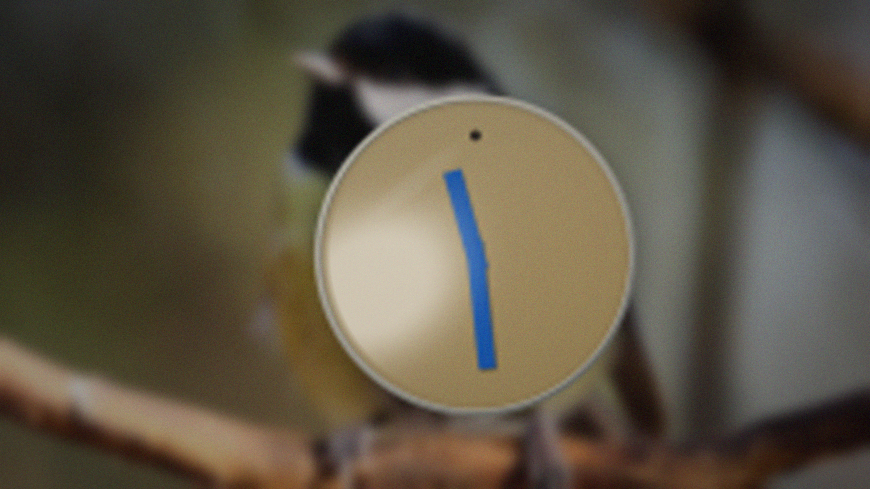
11:29
